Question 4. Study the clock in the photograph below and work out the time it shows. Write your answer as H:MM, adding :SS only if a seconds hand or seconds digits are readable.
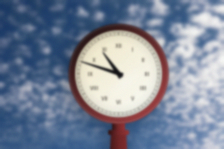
10:48
